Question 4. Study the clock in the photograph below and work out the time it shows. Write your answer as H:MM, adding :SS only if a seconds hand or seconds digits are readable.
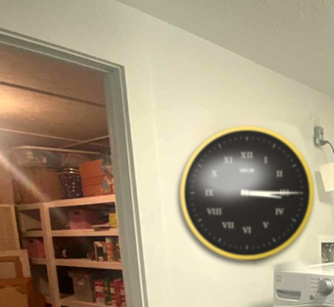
3:15
